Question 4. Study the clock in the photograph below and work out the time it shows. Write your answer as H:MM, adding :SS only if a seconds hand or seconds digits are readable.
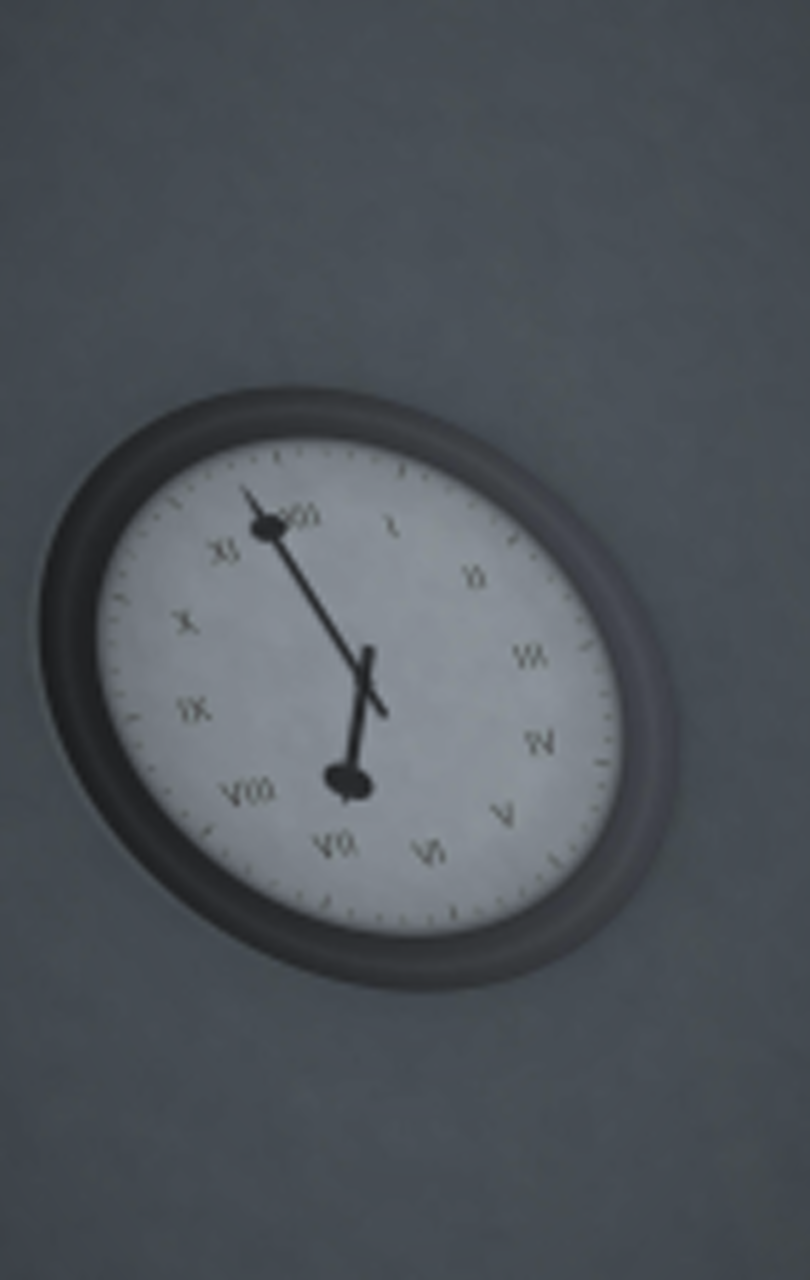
6:58
